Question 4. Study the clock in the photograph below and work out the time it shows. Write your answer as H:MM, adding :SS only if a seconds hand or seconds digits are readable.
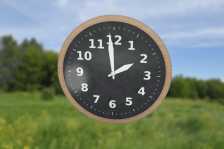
1:59
